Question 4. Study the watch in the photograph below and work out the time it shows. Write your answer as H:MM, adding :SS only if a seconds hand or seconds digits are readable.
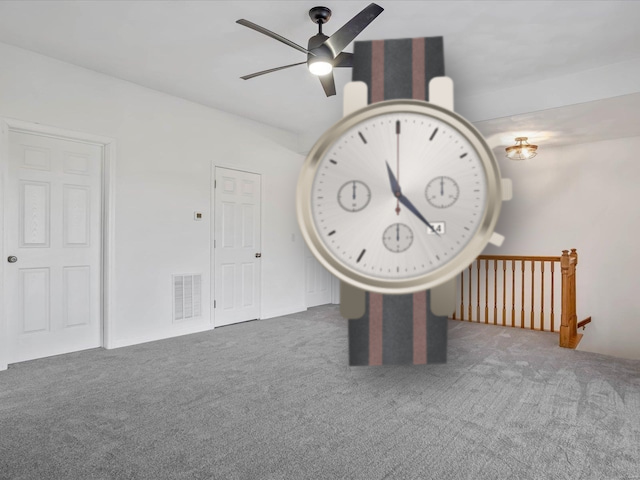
11:23
